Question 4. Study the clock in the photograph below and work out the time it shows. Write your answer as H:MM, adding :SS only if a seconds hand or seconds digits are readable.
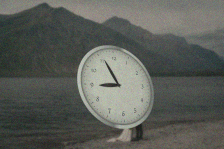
8:56
